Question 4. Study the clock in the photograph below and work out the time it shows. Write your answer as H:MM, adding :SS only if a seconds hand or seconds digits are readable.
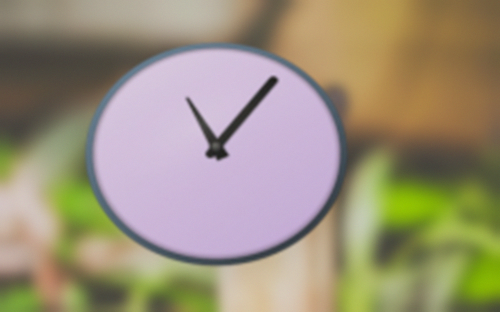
11:06
